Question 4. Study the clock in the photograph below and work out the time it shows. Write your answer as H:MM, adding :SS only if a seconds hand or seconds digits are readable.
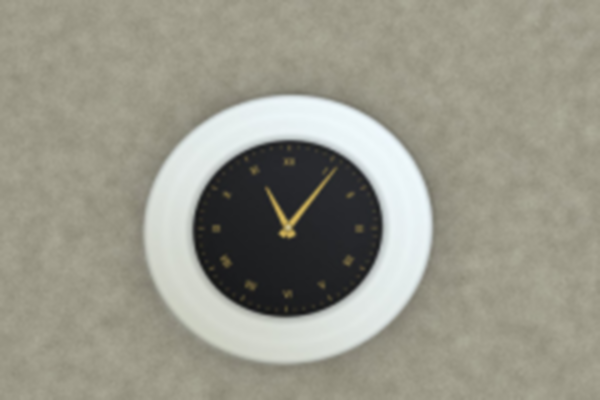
11:06
